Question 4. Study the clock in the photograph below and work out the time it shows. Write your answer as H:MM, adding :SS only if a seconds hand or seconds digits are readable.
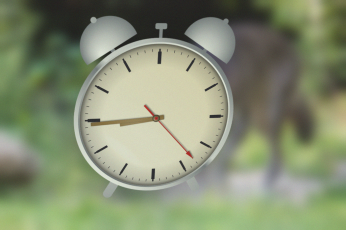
8:44:23
